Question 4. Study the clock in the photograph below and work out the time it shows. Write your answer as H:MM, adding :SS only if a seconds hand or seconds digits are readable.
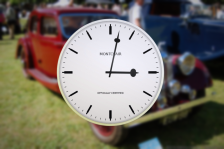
3:02
